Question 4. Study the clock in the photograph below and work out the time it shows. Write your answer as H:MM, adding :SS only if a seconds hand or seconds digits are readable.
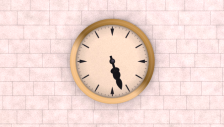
5:27
